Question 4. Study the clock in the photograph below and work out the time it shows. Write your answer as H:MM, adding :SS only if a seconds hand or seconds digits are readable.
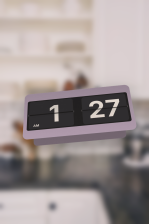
1:27
